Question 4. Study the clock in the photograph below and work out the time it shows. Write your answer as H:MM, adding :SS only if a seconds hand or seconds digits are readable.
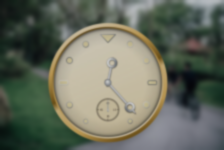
12:23
